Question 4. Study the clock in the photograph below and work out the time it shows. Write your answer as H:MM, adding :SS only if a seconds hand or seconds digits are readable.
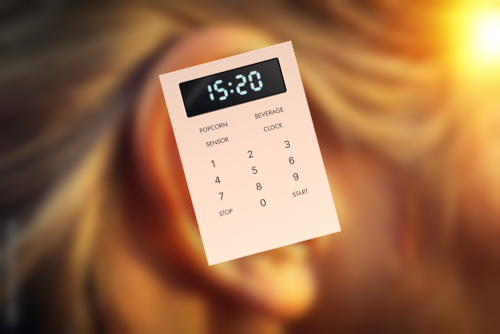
15:20
